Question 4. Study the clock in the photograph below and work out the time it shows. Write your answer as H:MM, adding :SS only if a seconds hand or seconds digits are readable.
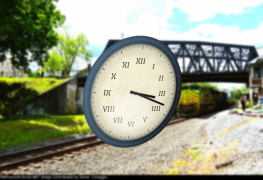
3:18
